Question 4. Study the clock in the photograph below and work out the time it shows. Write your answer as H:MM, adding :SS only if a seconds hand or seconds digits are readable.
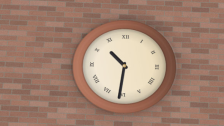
10:31
